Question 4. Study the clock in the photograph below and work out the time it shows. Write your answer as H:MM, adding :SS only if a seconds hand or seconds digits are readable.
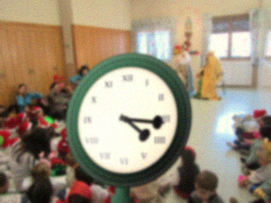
4:16
